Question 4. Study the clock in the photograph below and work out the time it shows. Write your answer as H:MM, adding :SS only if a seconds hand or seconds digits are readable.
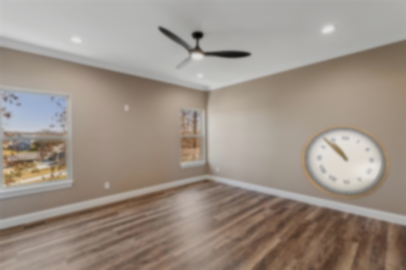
10:53
